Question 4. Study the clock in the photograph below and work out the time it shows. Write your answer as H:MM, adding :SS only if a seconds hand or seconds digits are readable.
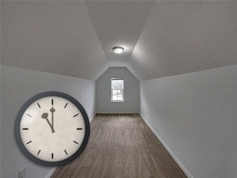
11:00
